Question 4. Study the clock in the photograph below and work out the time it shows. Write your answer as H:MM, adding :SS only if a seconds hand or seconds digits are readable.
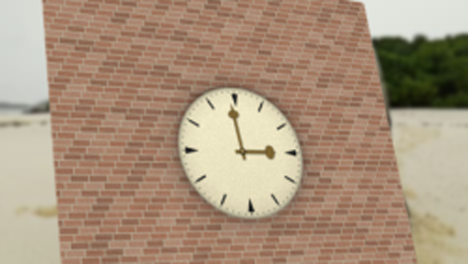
2:59
